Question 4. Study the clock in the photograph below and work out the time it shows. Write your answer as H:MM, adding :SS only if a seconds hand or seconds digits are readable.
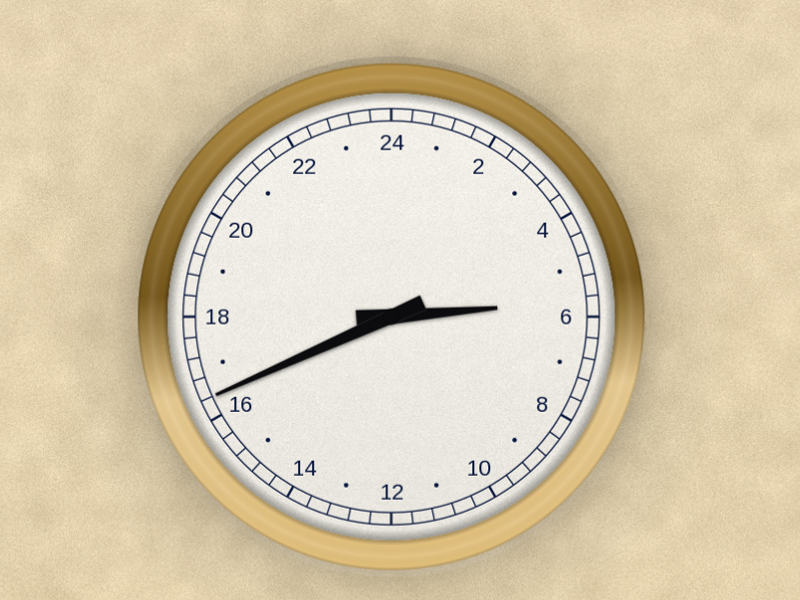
5:41
